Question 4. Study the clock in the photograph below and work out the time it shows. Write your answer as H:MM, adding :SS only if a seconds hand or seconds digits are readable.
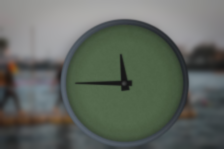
11:45
